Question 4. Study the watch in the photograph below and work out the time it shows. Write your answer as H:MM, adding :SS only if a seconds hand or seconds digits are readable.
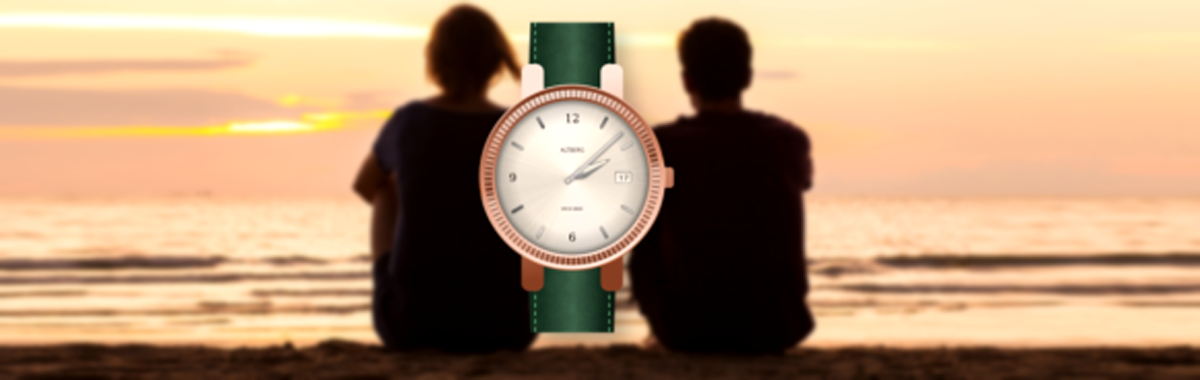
2:08
